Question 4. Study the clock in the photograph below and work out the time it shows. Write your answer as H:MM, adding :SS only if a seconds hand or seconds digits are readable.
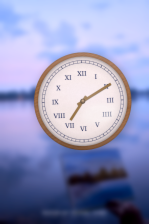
7:10
